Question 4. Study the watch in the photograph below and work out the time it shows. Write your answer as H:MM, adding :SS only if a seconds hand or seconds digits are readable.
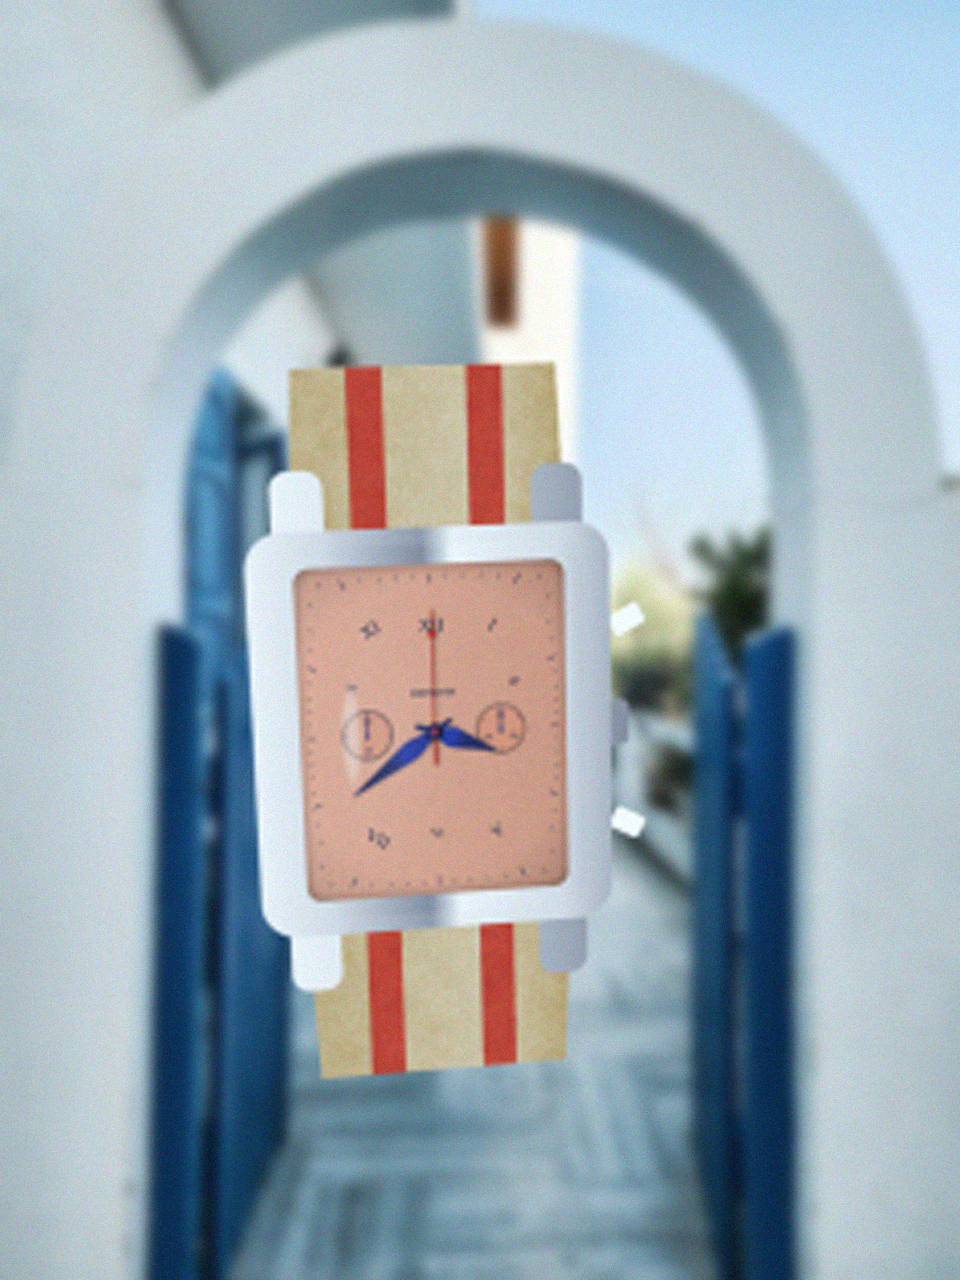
3:39
